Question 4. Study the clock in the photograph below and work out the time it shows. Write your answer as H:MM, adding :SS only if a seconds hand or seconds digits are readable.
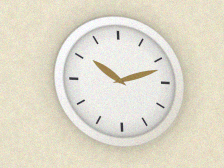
10:12
